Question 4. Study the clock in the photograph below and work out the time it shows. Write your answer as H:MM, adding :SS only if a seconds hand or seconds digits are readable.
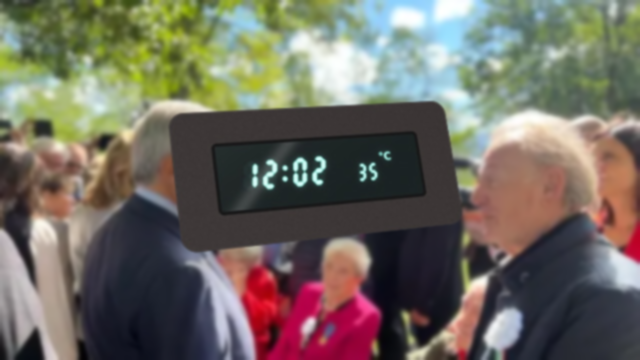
12:02
